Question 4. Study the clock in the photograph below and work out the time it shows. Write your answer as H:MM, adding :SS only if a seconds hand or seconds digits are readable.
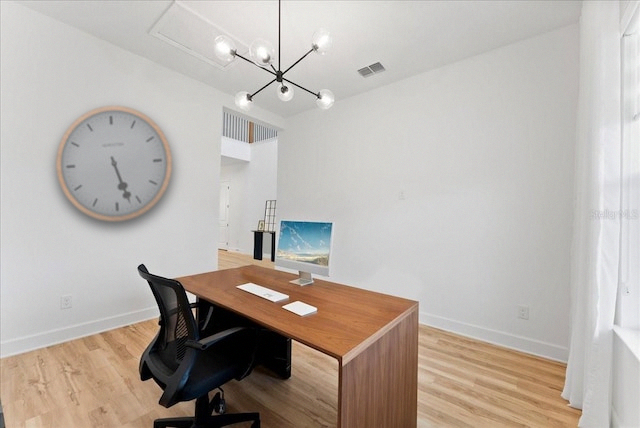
5:27
